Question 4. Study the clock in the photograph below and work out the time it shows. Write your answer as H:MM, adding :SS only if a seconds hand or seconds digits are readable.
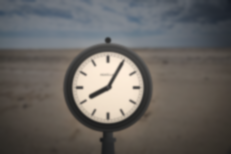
8:05
